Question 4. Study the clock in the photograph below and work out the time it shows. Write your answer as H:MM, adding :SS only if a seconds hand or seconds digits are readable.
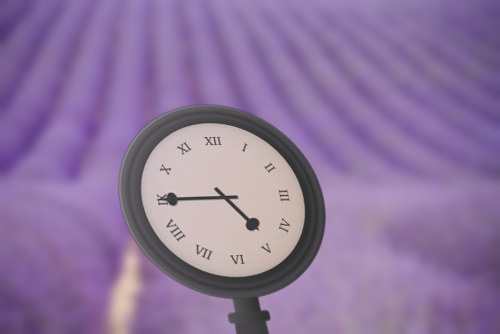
4:45
